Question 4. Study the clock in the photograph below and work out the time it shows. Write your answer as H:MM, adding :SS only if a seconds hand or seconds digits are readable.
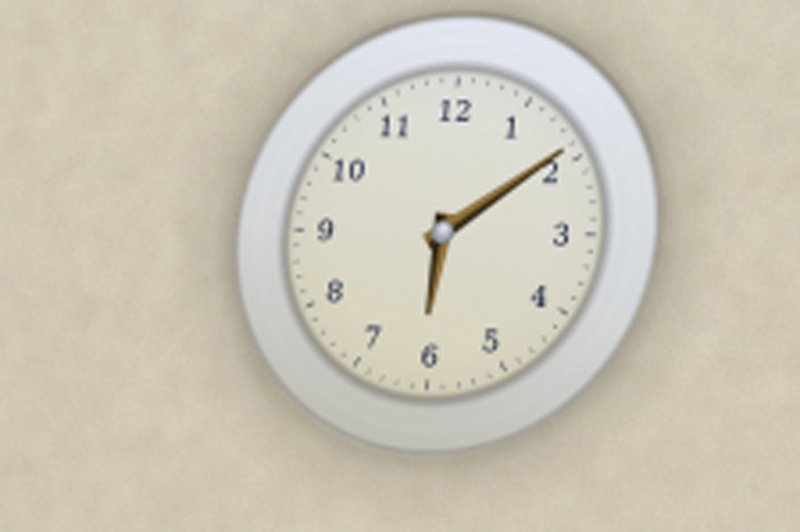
6:09
